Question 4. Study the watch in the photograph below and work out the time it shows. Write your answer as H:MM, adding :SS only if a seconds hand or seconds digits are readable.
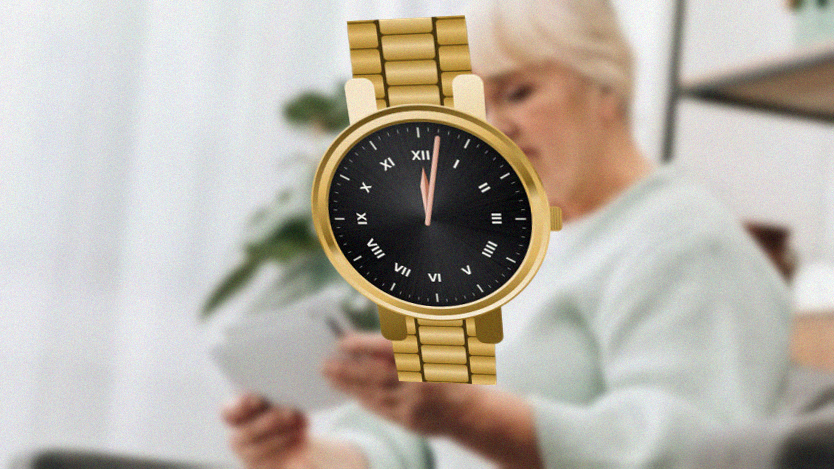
12:02
